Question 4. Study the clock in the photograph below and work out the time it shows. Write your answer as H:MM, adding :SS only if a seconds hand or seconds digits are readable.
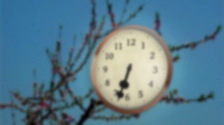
6:33
